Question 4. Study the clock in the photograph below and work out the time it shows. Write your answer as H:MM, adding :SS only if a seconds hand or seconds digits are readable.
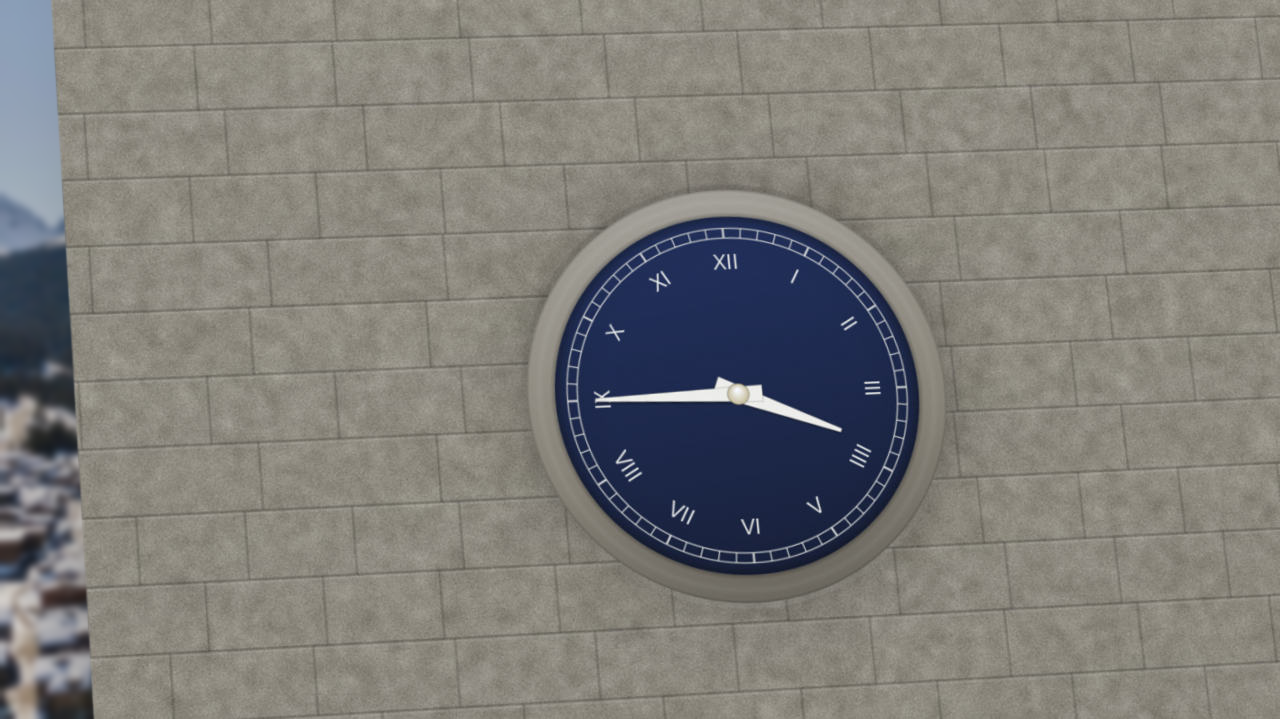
3:45
